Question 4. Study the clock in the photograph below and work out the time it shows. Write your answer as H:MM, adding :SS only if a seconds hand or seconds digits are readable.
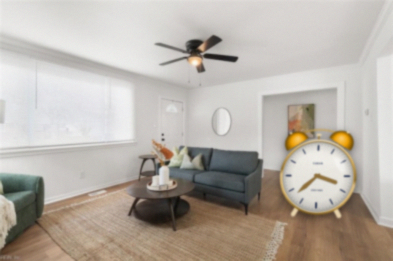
3:38
